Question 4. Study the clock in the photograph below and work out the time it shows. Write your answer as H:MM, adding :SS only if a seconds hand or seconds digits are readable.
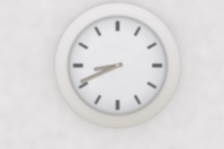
8:41
